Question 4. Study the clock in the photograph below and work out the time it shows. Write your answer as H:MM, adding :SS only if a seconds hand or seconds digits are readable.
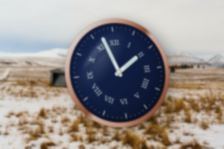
1:57
